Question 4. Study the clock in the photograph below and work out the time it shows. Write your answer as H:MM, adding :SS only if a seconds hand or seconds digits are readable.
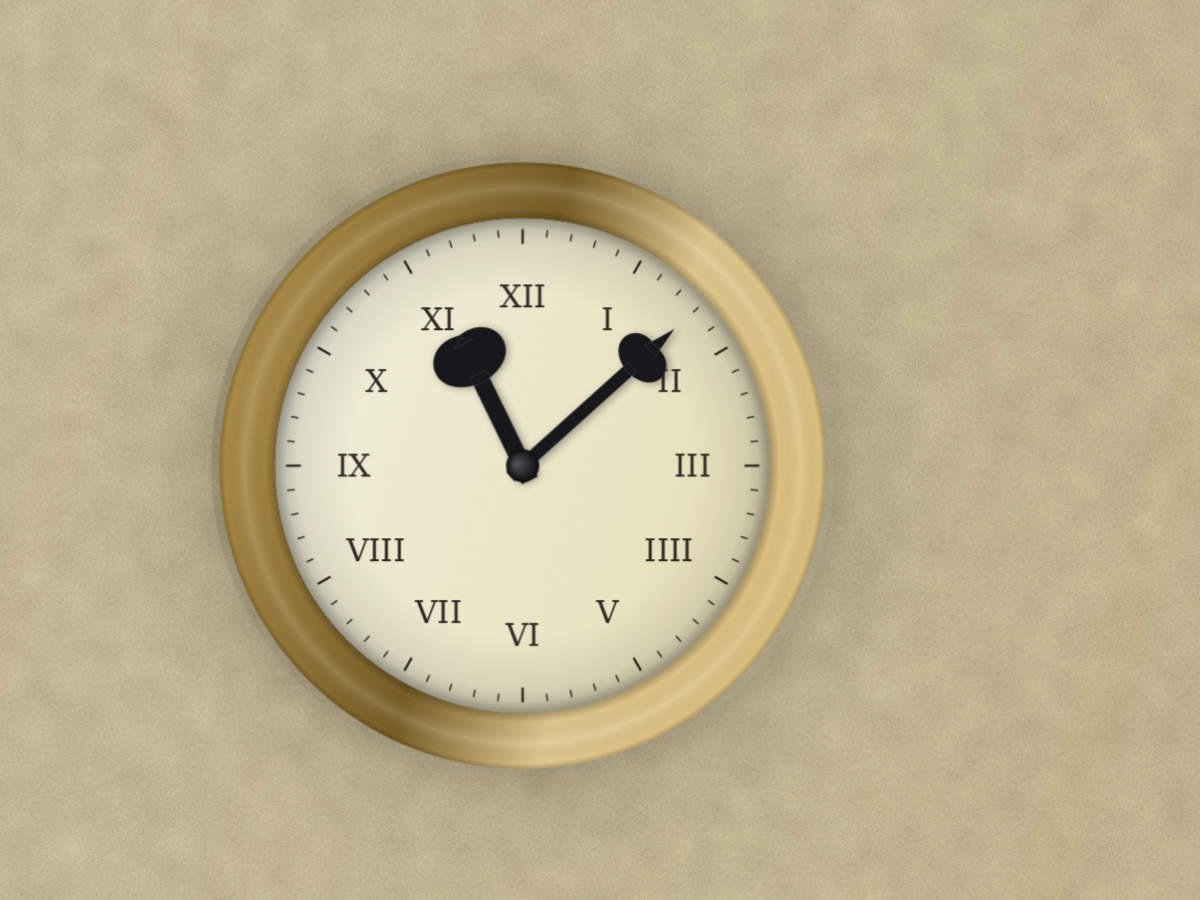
11:08
